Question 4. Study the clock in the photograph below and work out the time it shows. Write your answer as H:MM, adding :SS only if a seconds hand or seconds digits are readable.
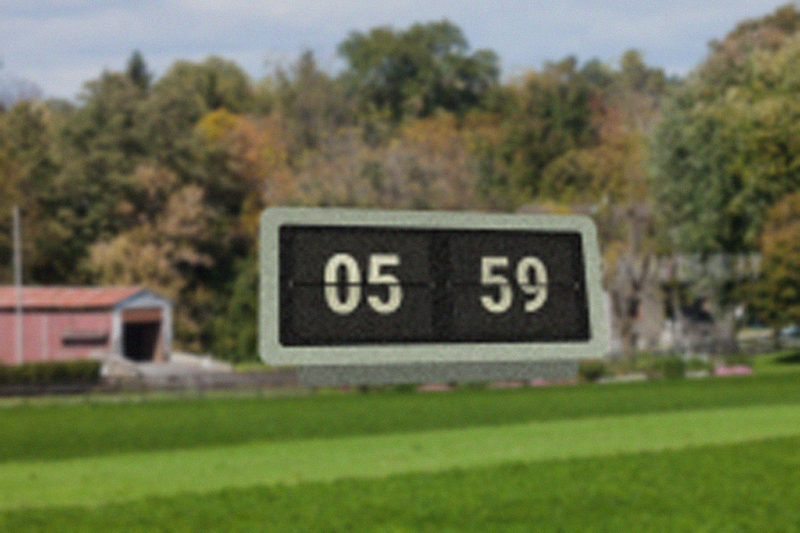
5:59
